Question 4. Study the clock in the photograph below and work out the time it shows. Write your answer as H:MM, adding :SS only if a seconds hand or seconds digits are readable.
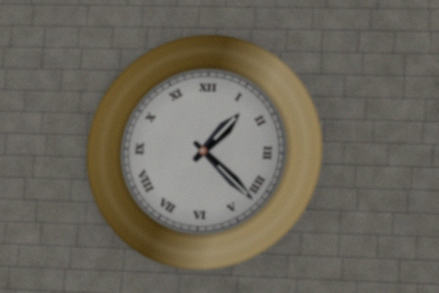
1:22
